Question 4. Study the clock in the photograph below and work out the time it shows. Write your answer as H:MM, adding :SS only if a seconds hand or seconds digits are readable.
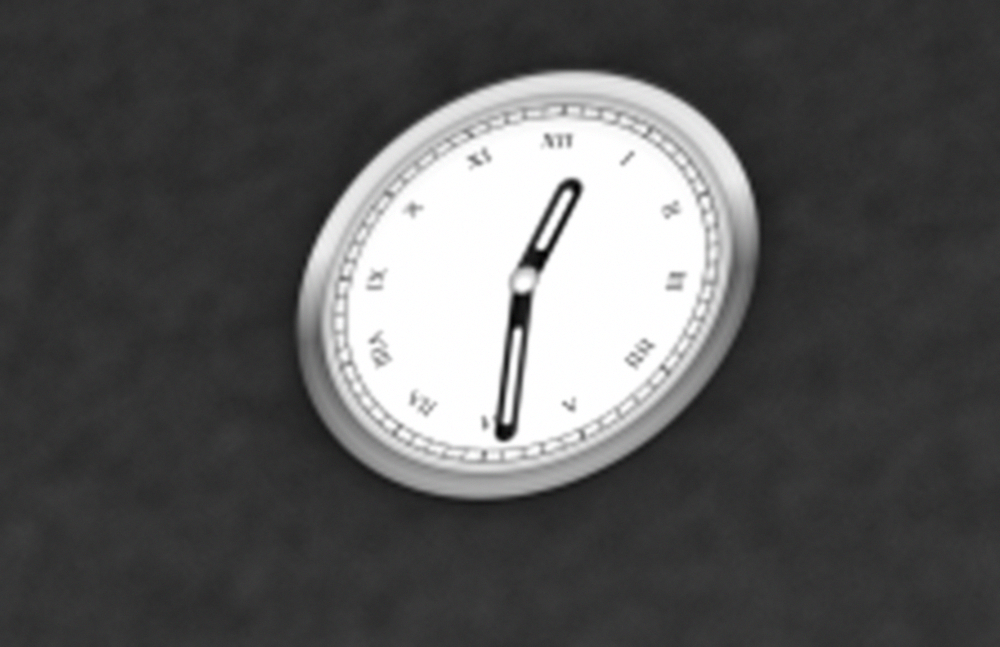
12:29
